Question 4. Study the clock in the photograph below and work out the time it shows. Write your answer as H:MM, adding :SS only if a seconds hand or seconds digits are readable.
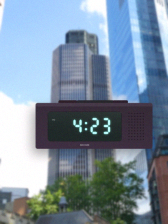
4:23
